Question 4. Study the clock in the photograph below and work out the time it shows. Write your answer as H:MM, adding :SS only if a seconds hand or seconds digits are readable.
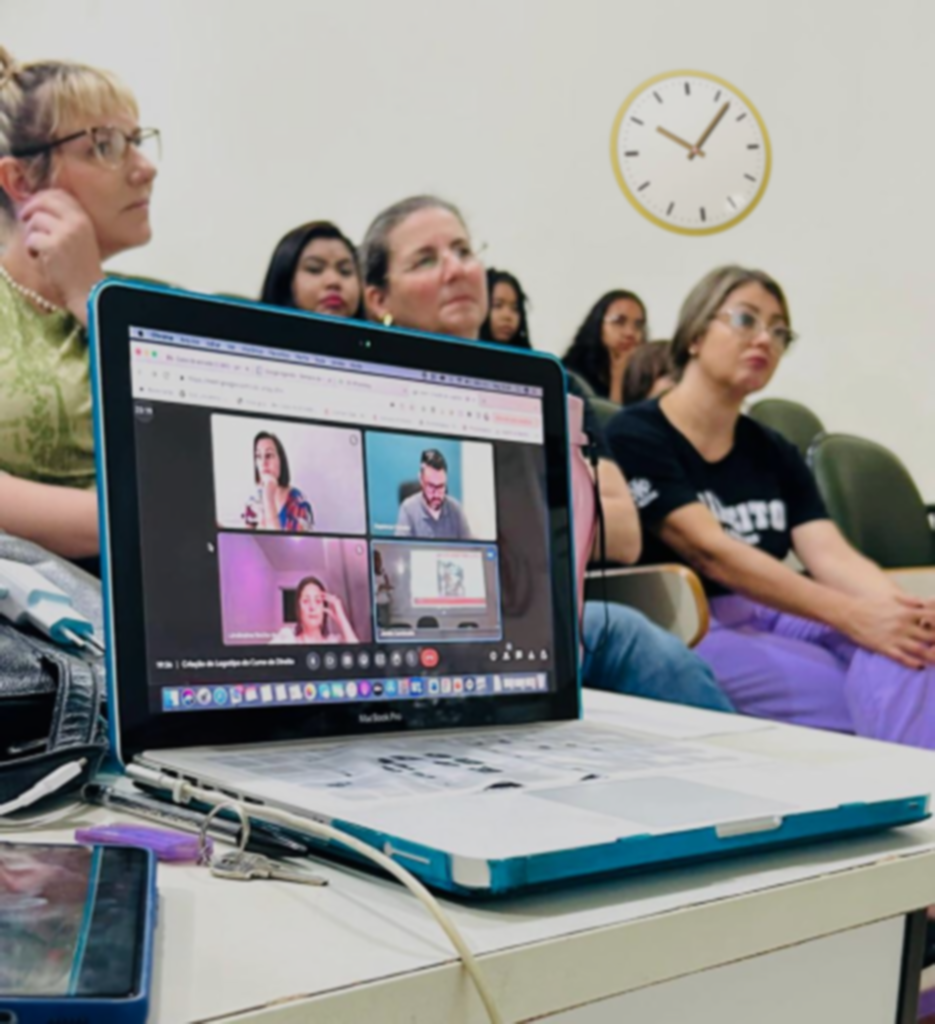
10:07
